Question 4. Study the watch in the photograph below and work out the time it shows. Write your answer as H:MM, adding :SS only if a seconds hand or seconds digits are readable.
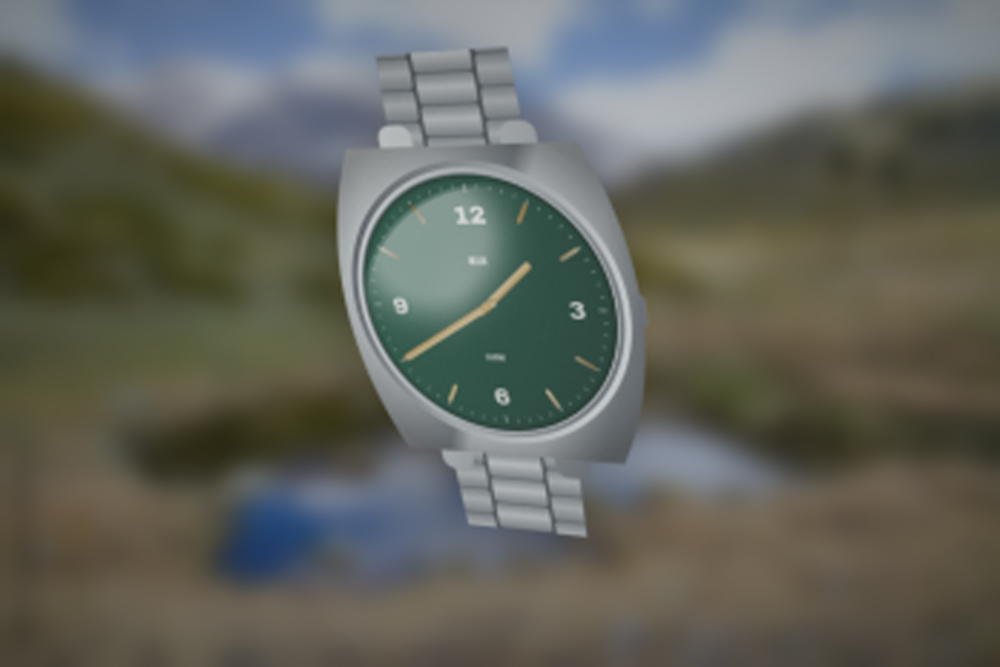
1:40
